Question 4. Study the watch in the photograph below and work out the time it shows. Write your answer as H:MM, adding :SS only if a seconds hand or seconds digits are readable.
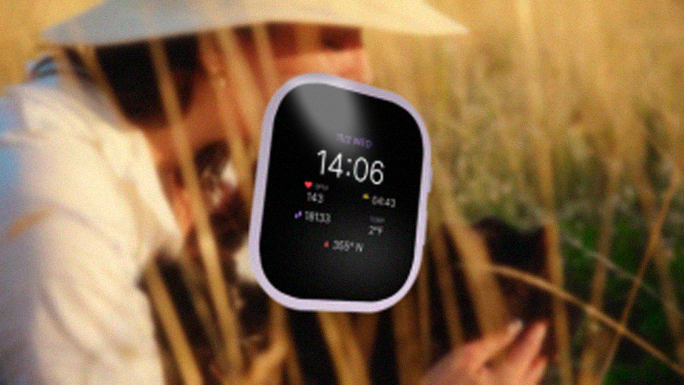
14:06
